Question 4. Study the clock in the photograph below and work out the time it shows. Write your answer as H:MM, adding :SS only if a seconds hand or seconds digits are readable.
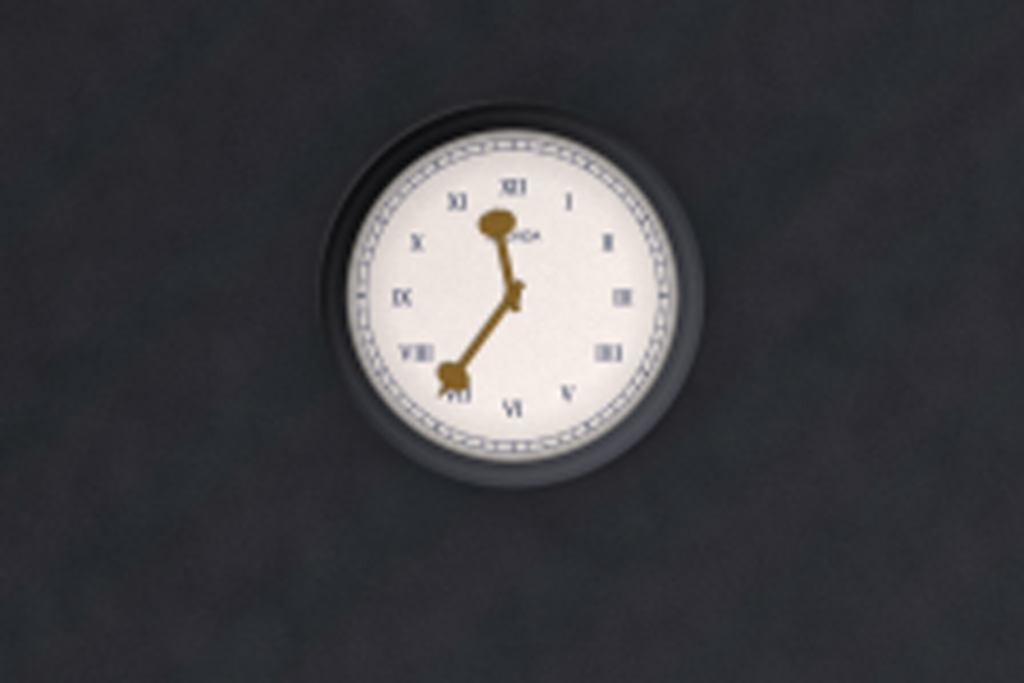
11:36
